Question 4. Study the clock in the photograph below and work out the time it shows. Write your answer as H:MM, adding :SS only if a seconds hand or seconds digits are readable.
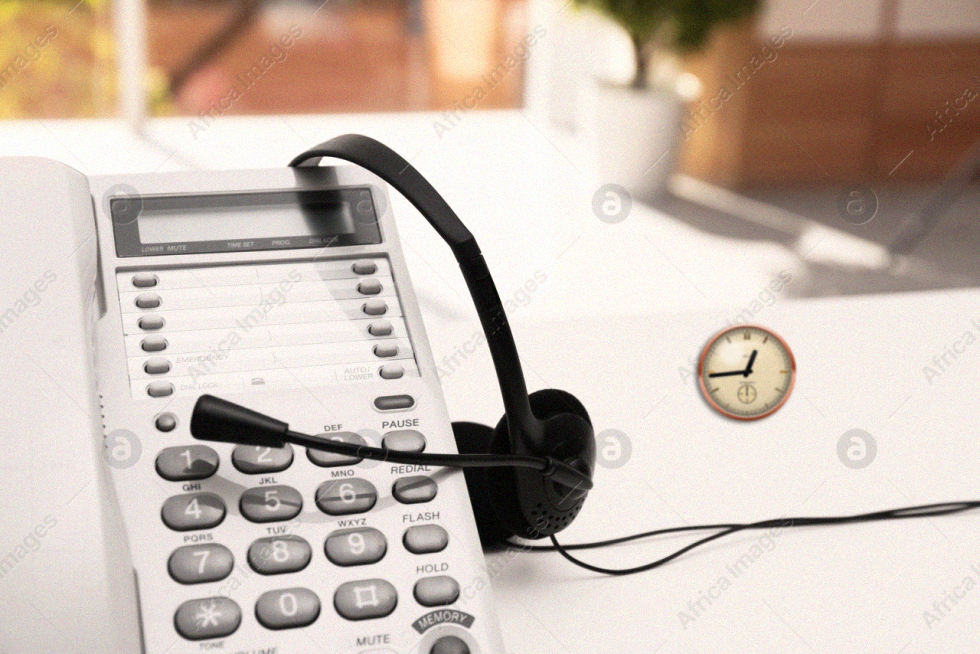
12:44
